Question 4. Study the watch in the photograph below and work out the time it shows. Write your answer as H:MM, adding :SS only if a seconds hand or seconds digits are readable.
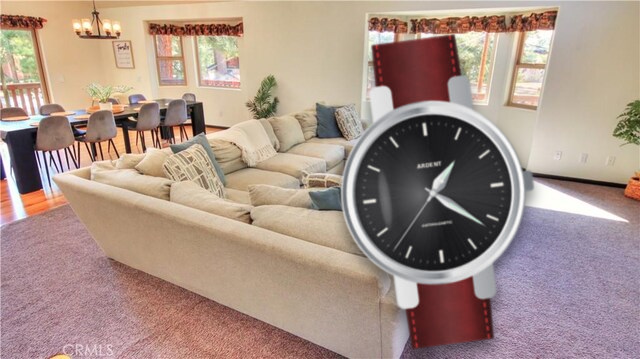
1:21:37
